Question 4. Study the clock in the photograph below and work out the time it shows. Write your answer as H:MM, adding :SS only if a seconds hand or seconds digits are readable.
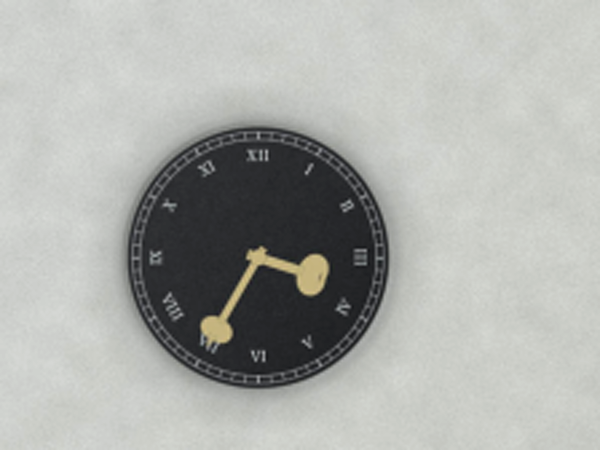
3:35
